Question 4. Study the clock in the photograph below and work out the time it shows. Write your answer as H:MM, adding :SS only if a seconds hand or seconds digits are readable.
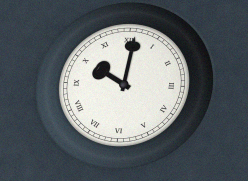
10:01
